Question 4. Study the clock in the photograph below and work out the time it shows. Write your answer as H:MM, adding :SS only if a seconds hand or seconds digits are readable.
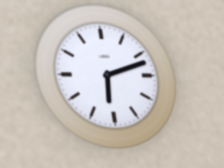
6:12
